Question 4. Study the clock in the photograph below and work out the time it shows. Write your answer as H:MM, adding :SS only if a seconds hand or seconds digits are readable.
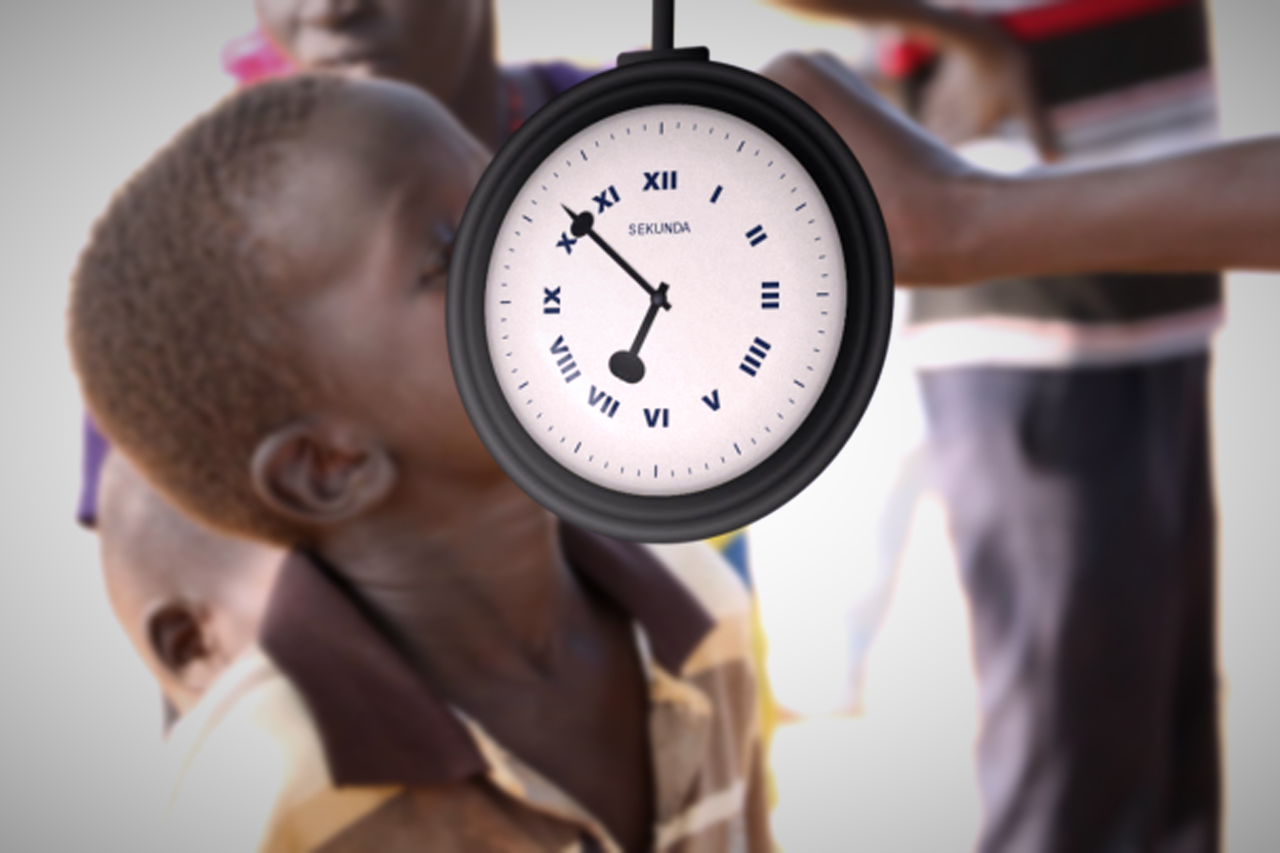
6:52
